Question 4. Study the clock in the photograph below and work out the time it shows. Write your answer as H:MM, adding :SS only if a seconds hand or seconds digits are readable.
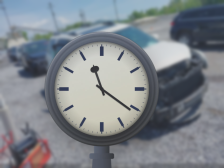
11:21
